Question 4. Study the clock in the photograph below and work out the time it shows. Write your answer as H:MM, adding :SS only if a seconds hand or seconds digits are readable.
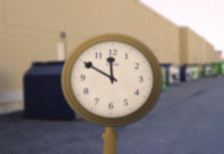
11:50
